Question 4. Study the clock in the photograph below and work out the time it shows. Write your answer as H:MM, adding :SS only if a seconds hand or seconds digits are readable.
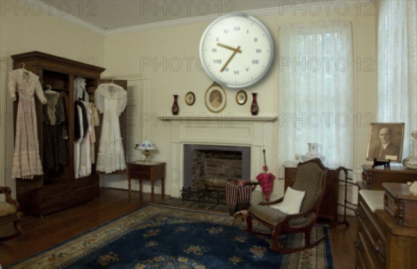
9:36
